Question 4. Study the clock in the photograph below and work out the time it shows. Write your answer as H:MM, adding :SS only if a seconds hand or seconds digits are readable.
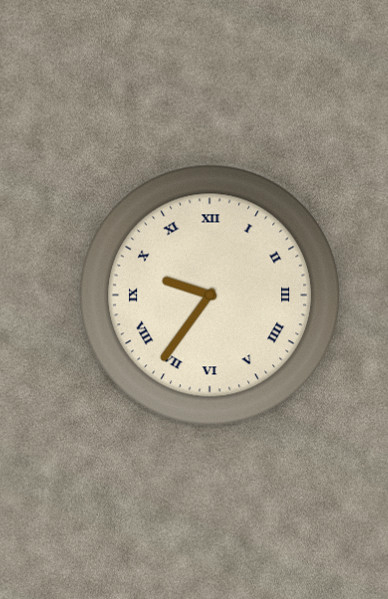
9:36
